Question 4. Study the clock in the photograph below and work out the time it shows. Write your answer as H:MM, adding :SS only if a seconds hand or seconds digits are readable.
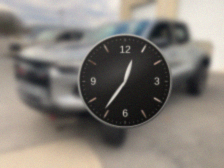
12:36
